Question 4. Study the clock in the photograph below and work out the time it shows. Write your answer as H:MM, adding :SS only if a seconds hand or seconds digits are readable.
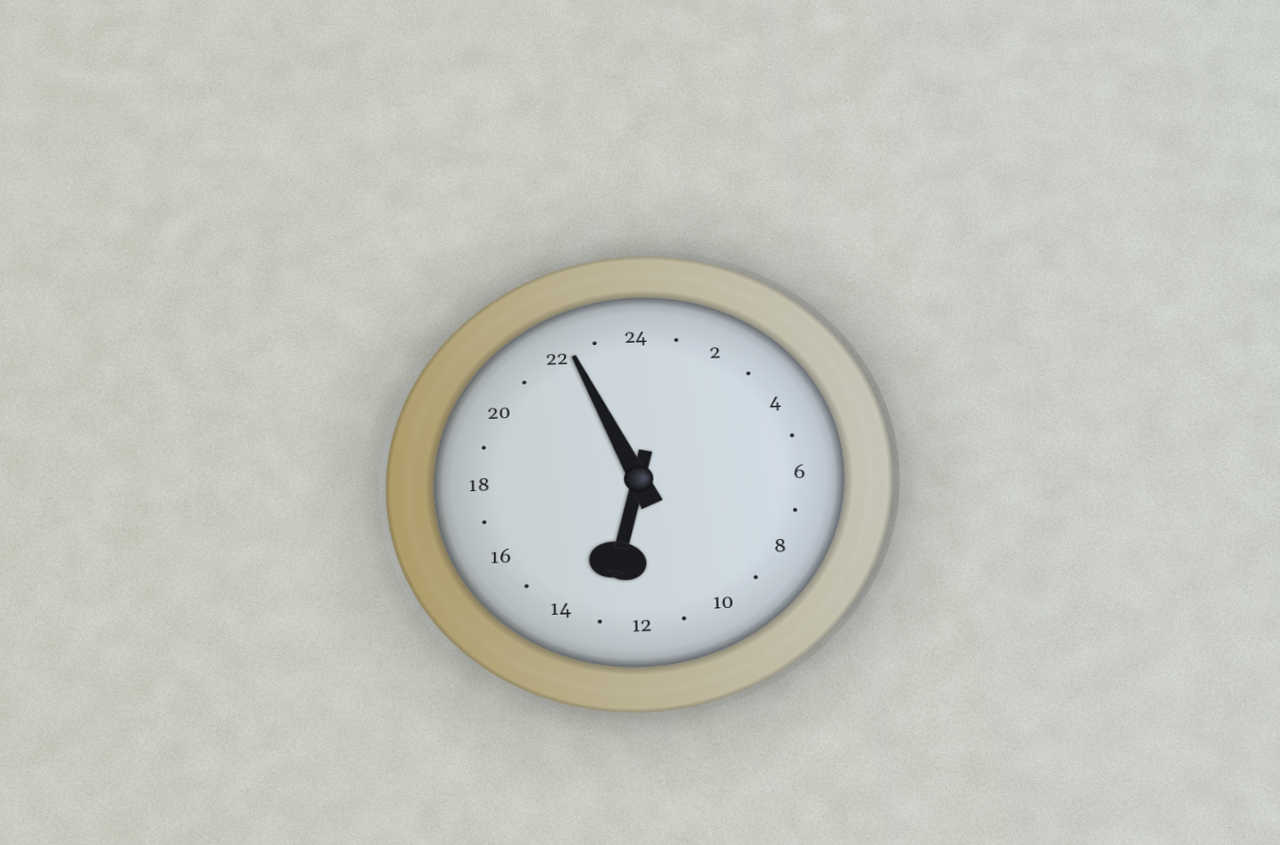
12:56
